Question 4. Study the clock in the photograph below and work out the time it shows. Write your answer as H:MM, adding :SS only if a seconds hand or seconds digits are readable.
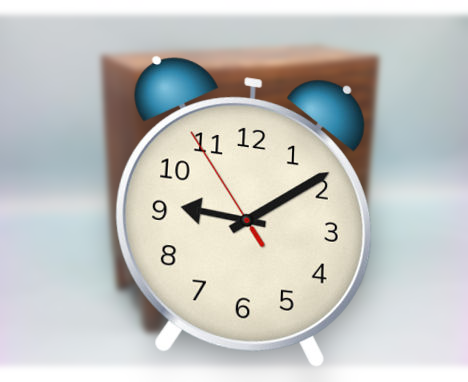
9:08:54
